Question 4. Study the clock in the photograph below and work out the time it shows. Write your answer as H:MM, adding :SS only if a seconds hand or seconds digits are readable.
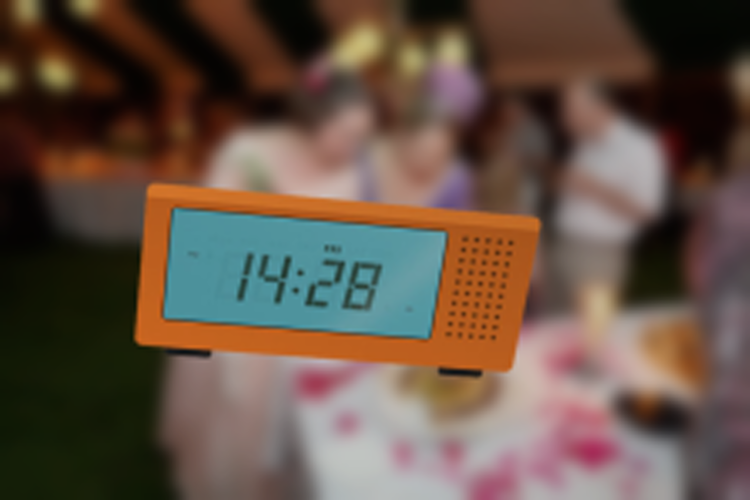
14:28
